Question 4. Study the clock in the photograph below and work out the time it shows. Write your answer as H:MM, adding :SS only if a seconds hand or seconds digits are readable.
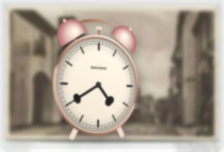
4:40
